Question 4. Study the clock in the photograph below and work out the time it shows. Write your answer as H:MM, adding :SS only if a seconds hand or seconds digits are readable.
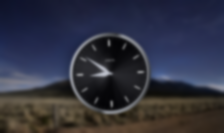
8:51
